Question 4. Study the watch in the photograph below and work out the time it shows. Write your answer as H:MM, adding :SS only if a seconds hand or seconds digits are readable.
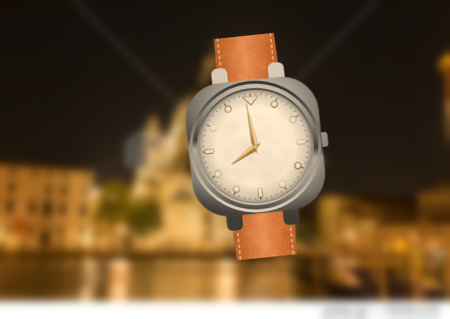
7:59
